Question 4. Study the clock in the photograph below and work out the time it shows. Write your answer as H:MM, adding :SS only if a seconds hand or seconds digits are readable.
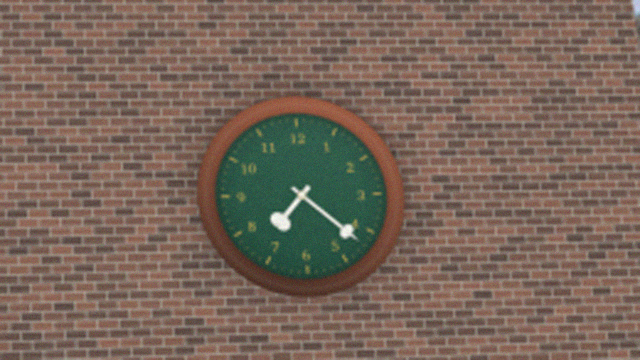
7:22
